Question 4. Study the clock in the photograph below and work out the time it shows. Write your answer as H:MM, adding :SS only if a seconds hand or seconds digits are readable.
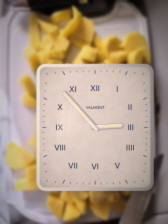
2:53
